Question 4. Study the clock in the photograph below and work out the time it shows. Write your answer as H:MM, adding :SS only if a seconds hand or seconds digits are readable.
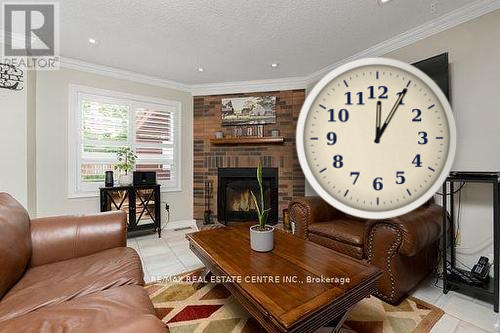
12:05
